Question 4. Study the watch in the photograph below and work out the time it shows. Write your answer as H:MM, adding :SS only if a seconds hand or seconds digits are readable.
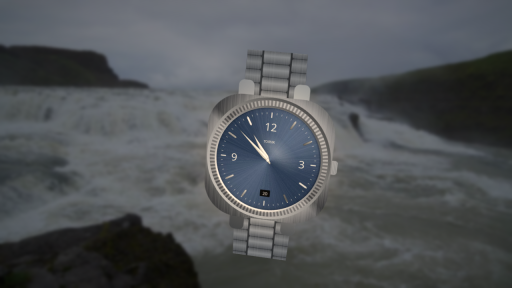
10:52
